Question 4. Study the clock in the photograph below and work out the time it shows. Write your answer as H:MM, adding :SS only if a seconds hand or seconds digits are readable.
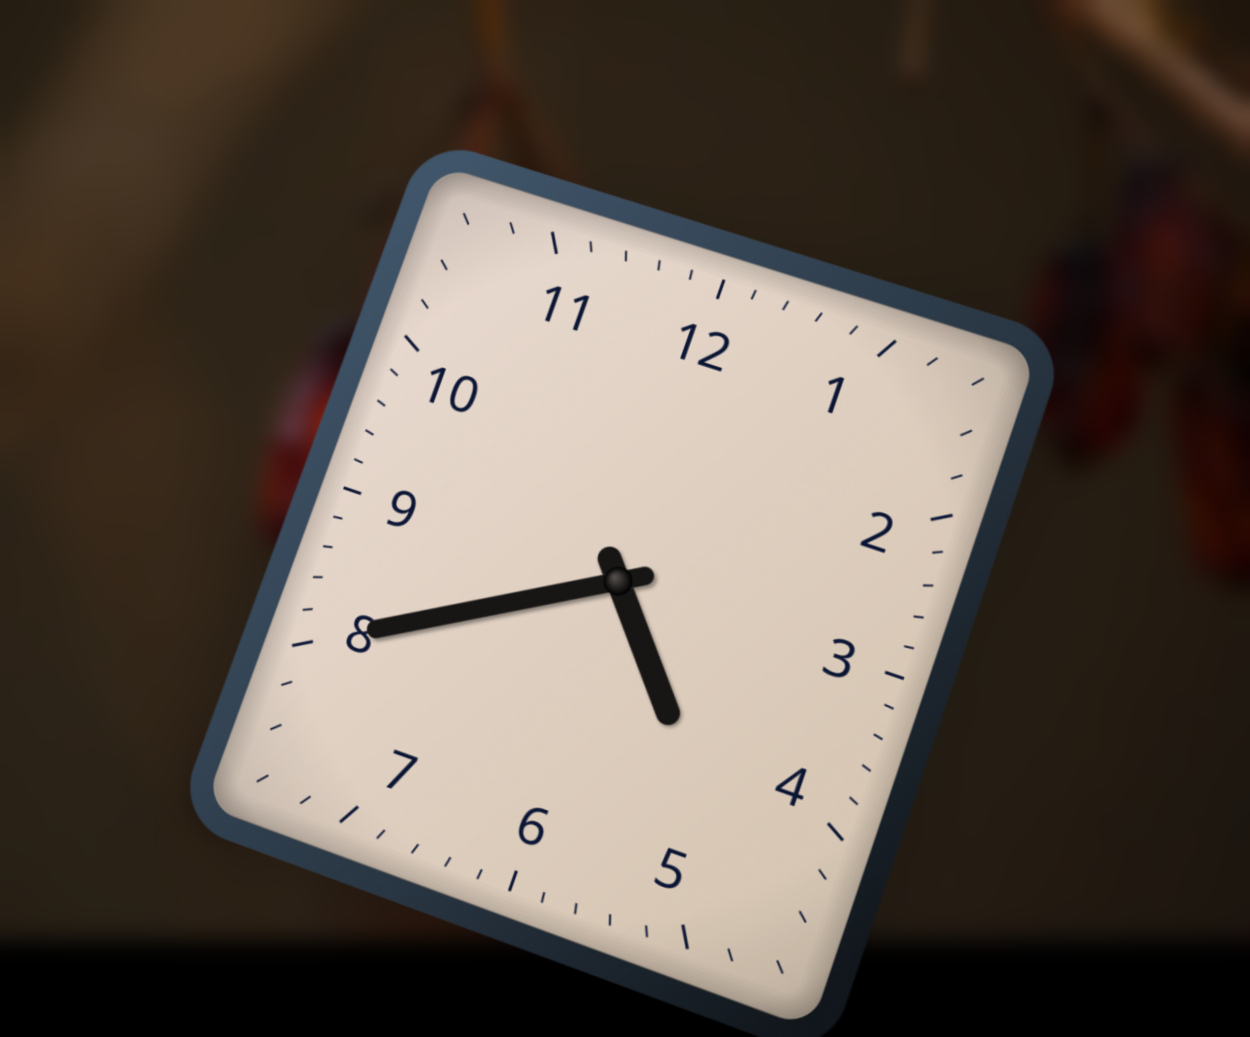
4:40
